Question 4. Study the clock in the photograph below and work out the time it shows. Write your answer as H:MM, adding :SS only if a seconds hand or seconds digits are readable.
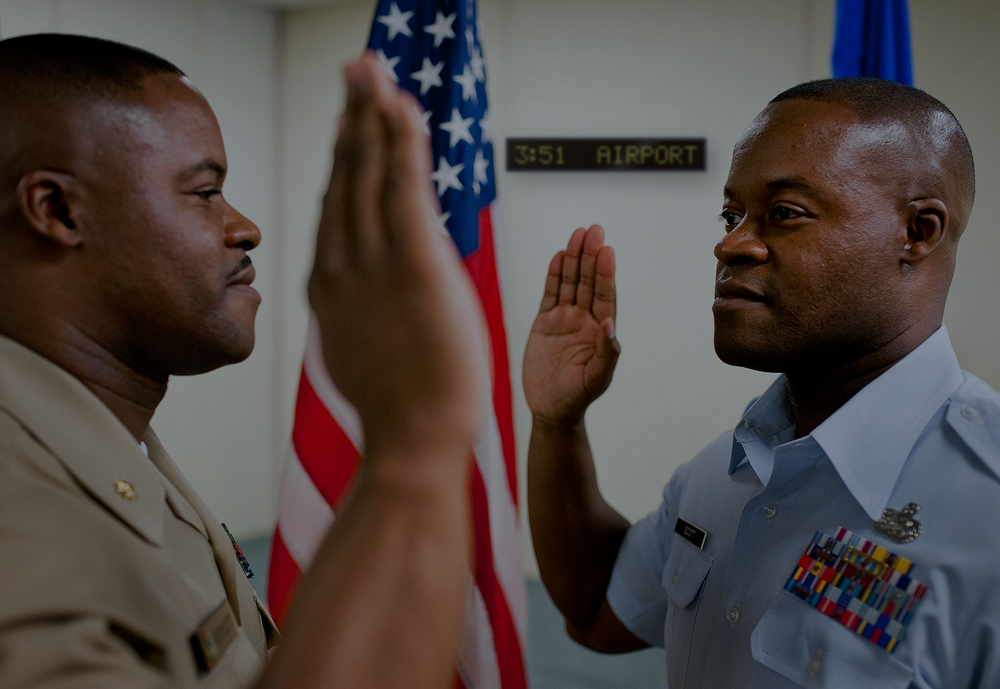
3:51
